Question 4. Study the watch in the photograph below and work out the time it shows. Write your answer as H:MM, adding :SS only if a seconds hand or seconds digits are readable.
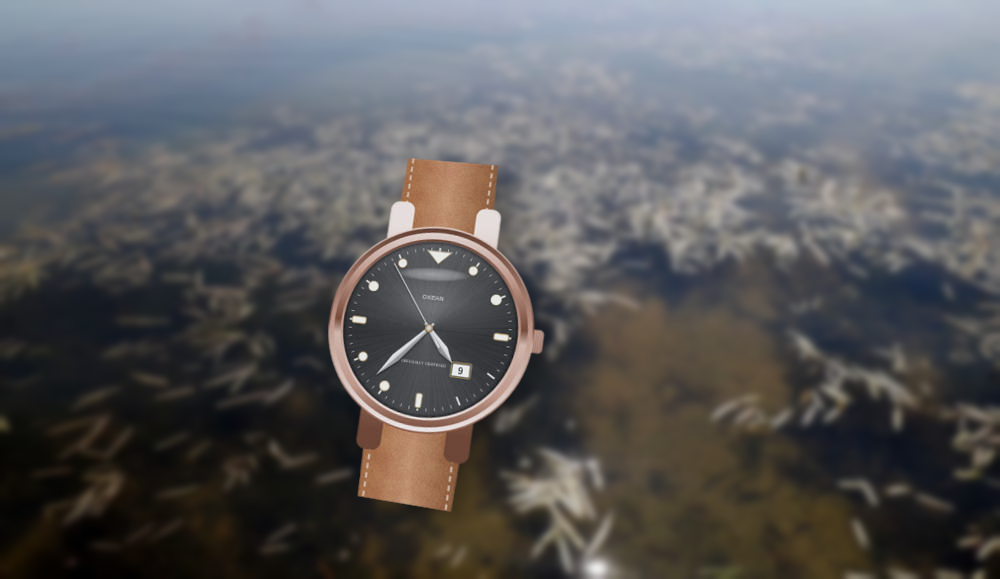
4:36:54
